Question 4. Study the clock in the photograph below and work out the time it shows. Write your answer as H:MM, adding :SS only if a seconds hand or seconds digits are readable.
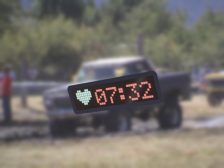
7:32
